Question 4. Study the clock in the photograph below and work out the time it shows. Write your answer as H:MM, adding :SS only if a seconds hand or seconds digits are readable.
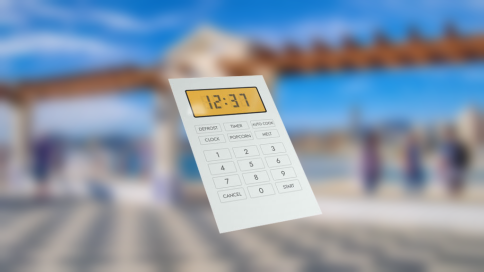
12:37
